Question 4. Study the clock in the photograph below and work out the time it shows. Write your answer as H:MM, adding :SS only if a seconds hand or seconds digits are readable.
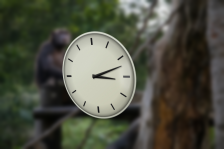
3:12
